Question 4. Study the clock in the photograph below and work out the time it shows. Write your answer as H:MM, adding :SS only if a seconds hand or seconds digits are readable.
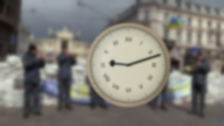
9:12
